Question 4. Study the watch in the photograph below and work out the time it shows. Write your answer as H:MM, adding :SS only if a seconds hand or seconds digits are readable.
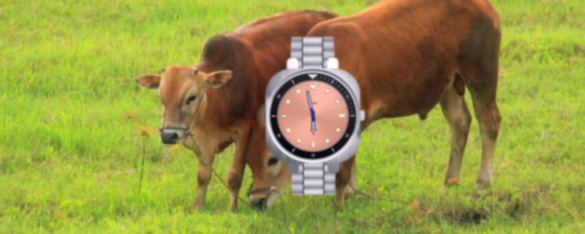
5:58
